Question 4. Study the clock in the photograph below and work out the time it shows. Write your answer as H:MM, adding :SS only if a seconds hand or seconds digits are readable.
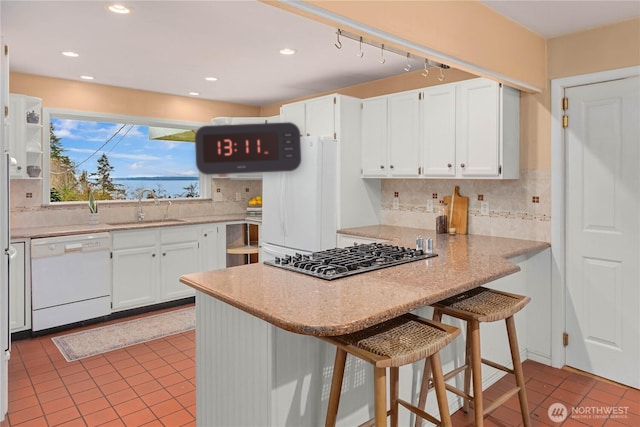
13:11
